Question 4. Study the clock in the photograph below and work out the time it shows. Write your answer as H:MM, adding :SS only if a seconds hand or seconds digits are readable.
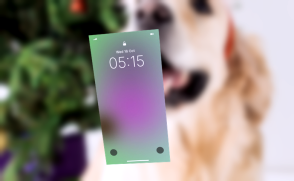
5:15
